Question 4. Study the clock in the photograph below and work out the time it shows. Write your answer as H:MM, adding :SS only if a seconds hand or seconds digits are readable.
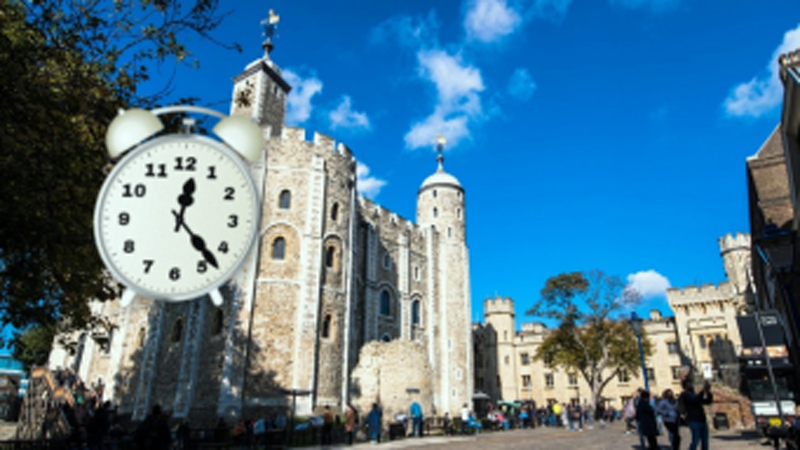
12:23
